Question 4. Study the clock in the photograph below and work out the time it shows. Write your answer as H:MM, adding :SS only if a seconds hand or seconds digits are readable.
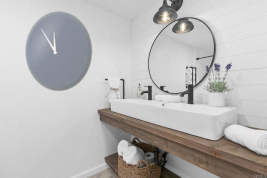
11:54
